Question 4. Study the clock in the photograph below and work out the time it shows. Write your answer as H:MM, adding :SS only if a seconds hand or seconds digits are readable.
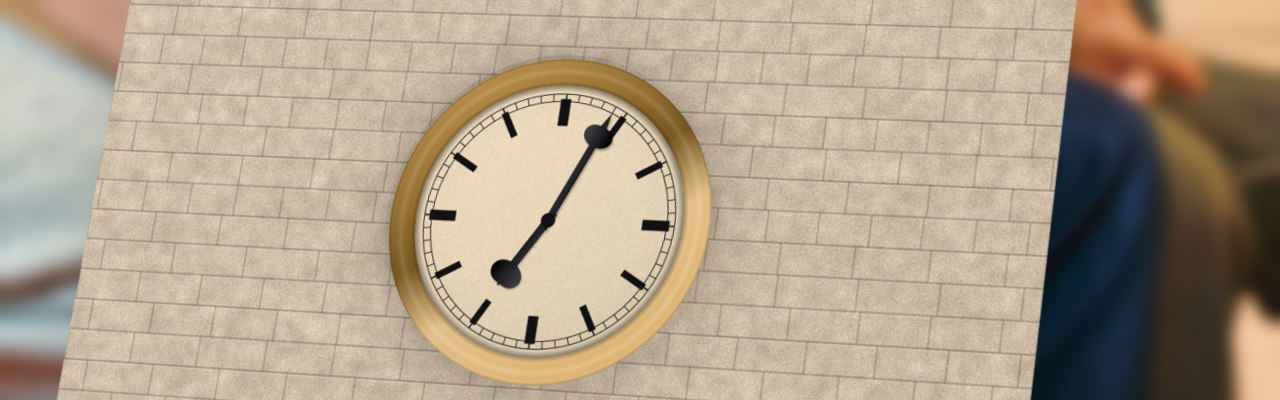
7:04
